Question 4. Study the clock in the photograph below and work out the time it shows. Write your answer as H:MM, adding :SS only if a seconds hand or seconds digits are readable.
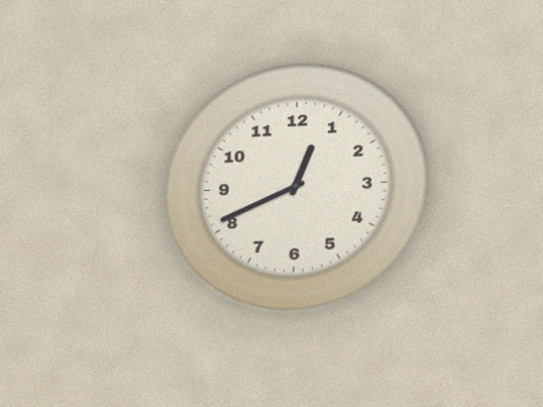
12:41
